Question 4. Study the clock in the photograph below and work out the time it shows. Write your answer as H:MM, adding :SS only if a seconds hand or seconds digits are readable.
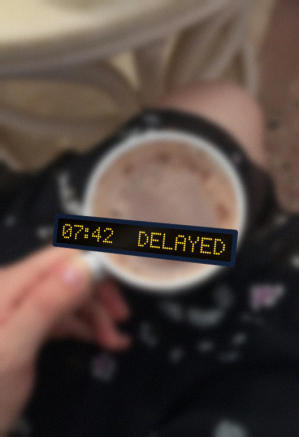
7:42
